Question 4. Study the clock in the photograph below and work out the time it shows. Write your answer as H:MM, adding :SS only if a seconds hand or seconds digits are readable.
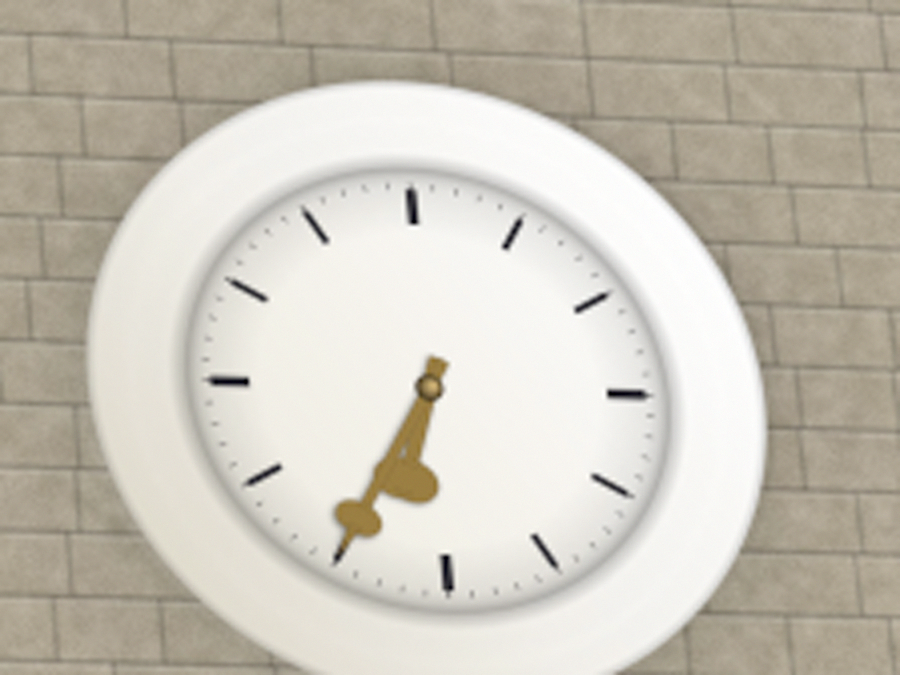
6:35
